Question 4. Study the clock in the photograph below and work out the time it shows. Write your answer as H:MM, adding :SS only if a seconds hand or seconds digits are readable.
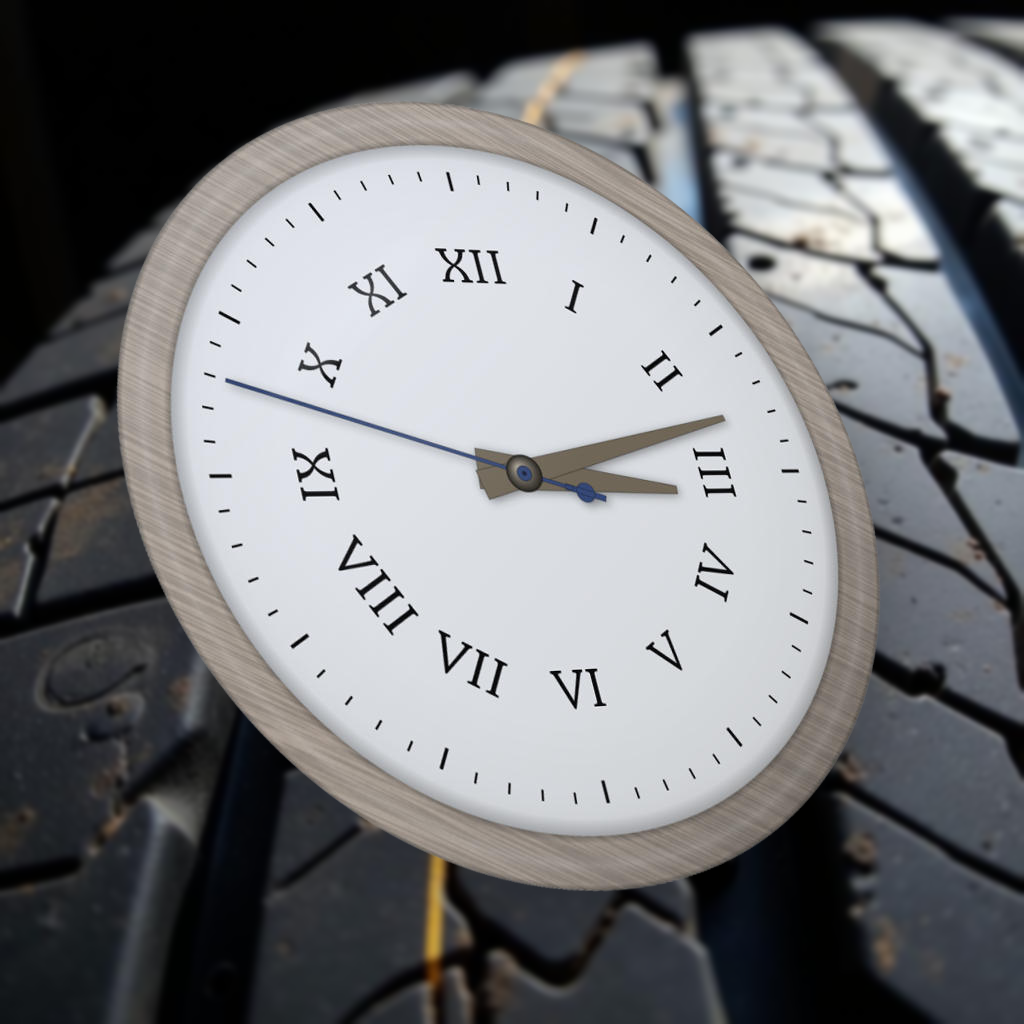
3:12:48
